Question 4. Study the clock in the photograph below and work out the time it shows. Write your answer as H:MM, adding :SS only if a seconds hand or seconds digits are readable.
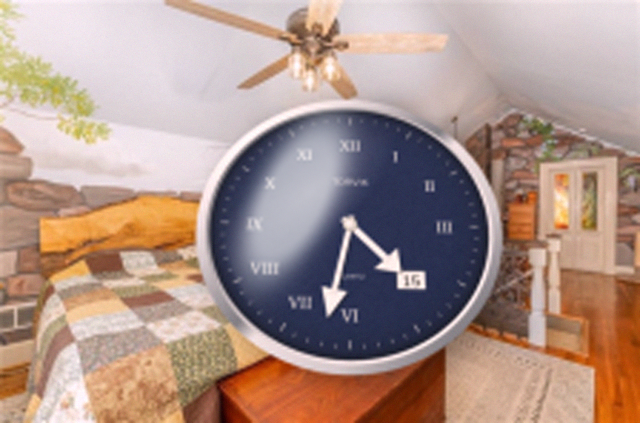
4:32
